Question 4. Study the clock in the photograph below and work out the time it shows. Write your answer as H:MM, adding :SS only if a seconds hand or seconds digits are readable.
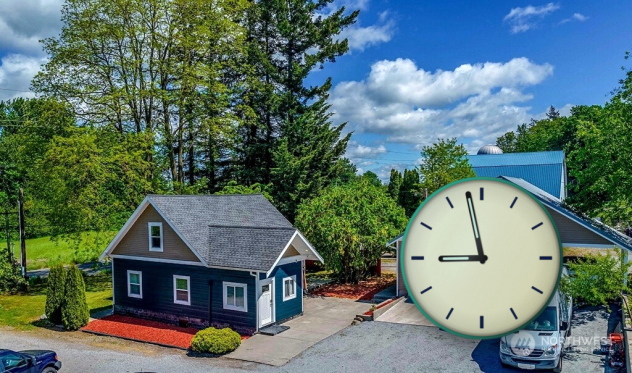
8:58
